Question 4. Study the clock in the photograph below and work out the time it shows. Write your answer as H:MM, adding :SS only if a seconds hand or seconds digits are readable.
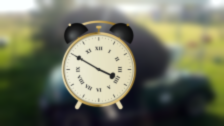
3:50
